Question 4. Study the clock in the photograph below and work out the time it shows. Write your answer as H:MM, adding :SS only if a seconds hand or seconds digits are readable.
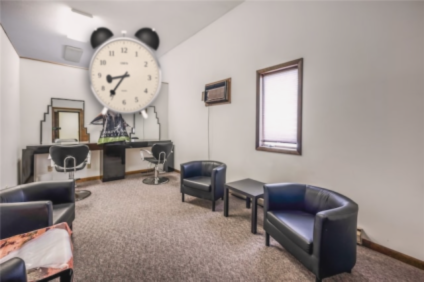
8:36
